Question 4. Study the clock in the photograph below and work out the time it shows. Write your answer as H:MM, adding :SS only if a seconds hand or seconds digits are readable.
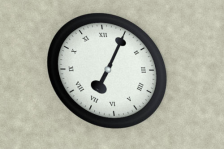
7:05
